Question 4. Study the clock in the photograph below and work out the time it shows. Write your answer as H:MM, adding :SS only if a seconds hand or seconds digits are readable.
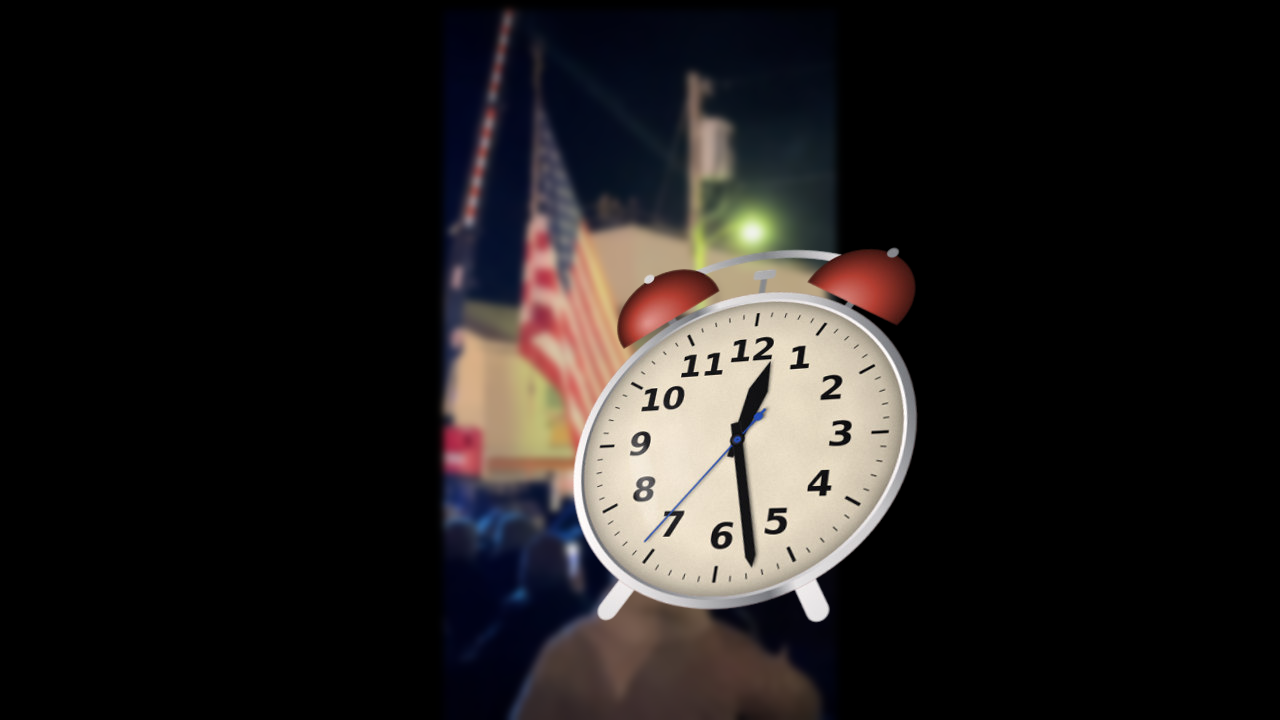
12:27:36
